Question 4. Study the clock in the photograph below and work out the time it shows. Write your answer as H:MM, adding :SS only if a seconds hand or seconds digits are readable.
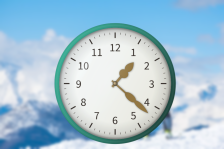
1:22
